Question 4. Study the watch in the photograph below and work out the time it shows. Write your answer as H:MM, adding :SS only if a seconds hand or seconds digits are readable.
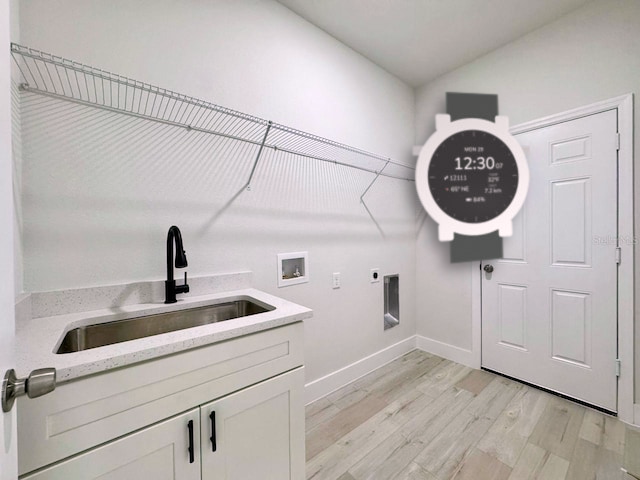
12:30
